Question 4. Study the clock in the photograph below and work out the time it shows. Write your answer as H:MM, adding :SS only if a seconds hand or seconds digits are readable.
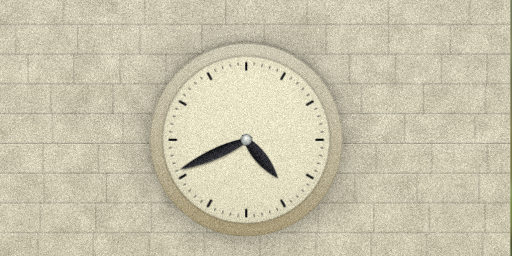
4:41
